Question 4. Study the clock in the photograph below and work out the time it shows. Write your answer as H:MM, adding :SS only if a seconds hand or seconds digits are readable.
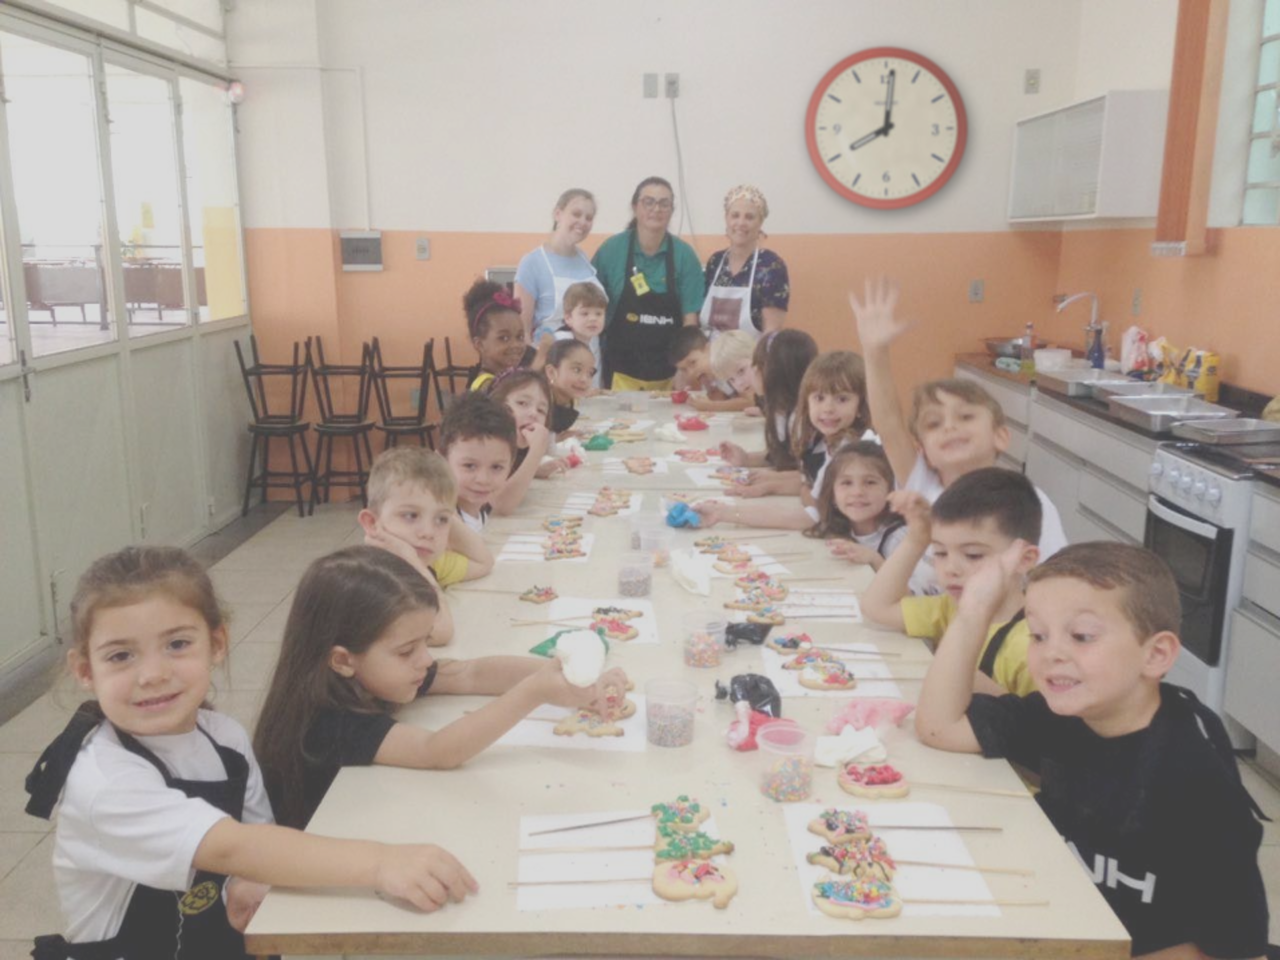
8:01
